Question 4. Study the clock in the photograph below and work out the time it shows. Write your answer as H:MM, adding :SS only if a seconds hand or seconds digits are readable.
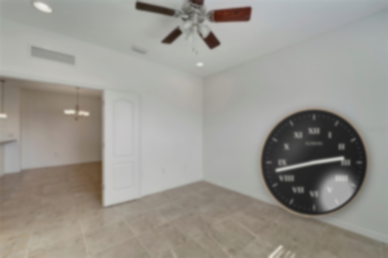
2:43
